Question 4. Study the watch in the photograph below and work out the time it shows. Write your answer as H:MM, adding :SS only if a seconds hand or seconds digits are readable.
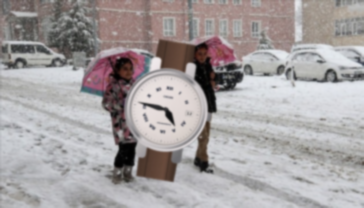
4:46
